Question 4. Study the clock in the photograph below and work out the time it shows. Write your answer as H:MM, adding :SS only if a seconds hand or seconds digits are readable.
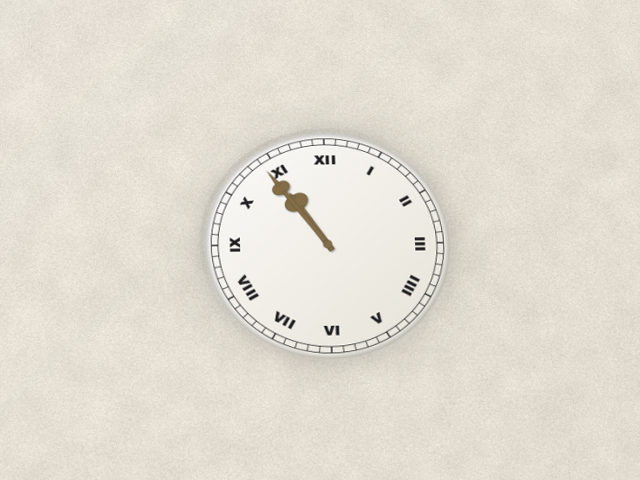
10:54
